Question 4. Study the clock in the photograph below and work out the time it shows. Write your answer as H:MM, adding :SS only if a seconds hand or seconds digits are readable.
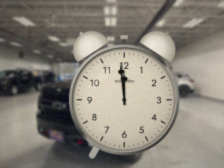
11:59
